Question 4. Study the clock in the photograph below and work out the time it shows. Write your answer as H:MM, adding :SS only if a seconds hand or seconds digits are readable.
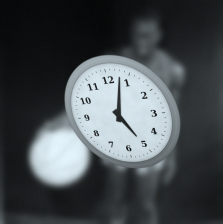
5:03
